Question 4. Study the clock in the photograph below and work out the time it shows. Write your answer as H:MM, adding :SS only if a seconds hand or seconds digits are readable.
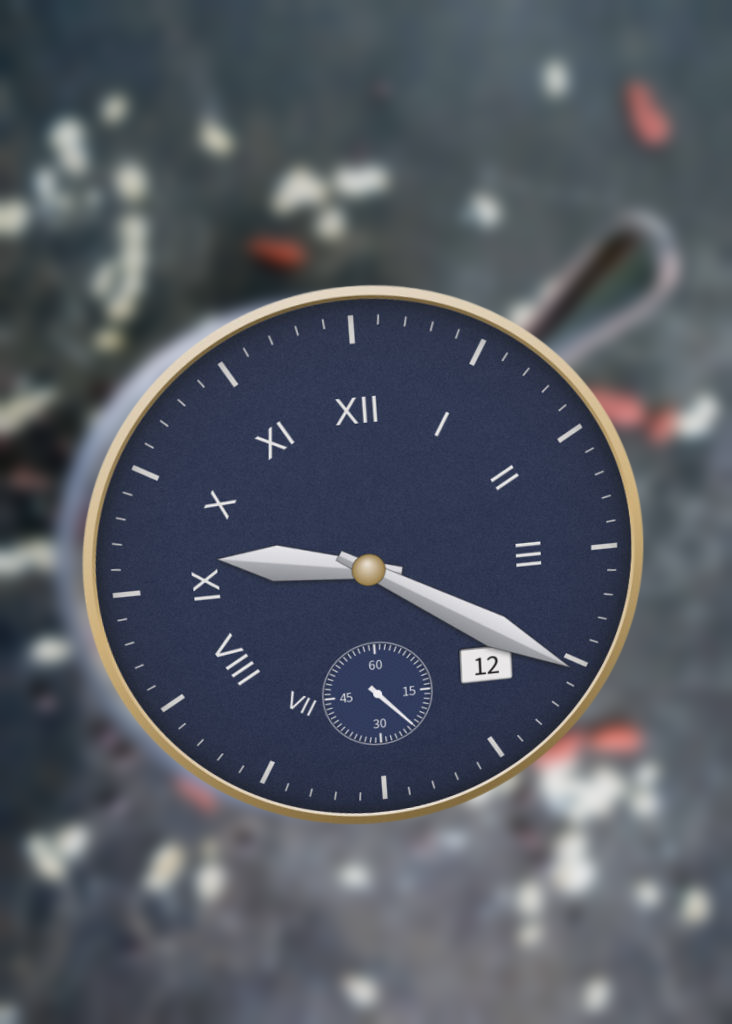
9:20:23
